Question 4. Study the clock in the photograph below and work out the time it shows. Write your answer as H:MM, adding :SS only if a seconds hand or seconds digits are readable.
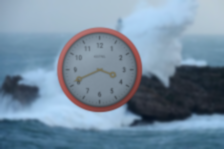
3:41
